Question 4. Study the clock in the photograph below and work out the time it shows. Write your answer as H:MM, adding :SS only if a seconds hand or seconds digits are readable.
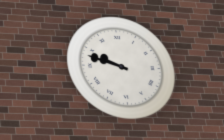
9:48
